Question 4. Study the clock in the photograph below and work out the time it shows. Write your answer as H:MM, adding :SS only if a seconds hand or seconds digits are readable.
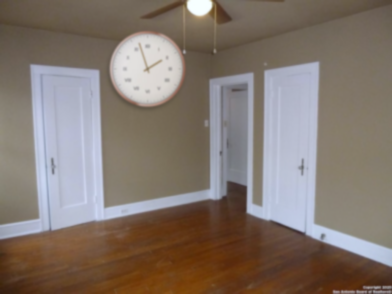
1:57
